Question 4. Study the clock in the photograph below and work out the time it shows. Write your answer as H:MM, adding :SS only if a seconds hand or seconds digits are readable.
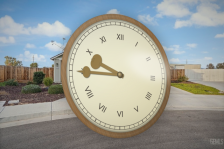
9:45
